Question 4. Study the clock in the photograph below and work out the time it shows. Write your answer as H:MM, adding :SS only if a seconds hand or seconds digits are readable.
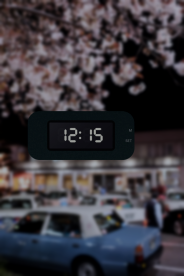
12:15
